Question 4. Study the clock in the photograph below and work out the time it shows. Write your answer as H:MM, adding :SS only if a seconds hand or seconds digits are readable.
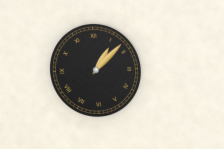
1:08
